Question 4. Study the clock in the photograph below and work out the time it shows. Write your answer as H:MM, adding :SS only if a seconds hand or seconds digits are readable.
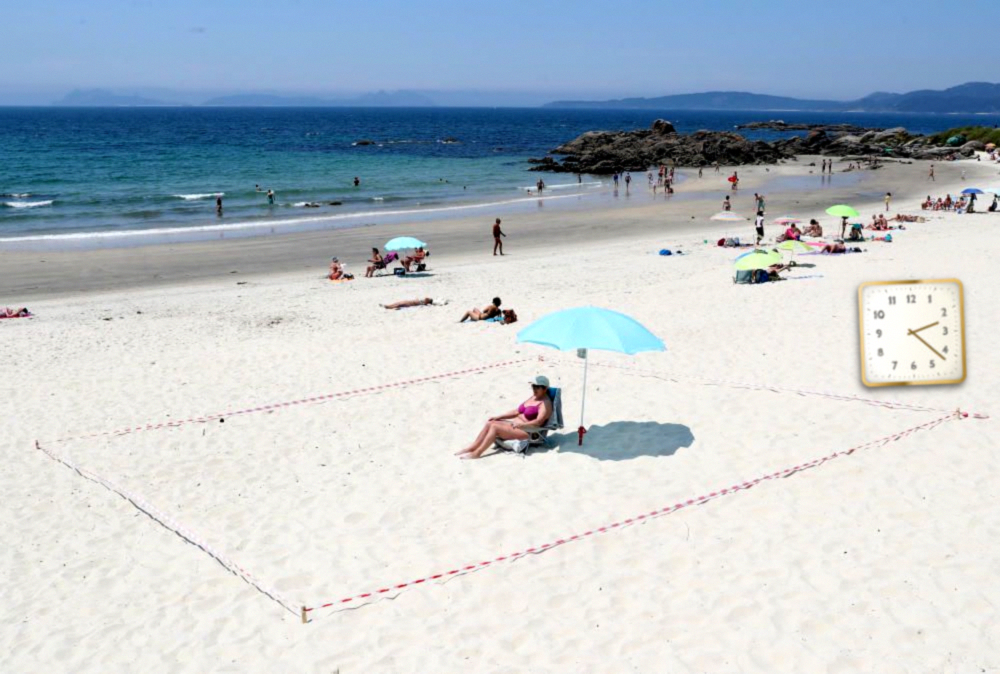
2:22
